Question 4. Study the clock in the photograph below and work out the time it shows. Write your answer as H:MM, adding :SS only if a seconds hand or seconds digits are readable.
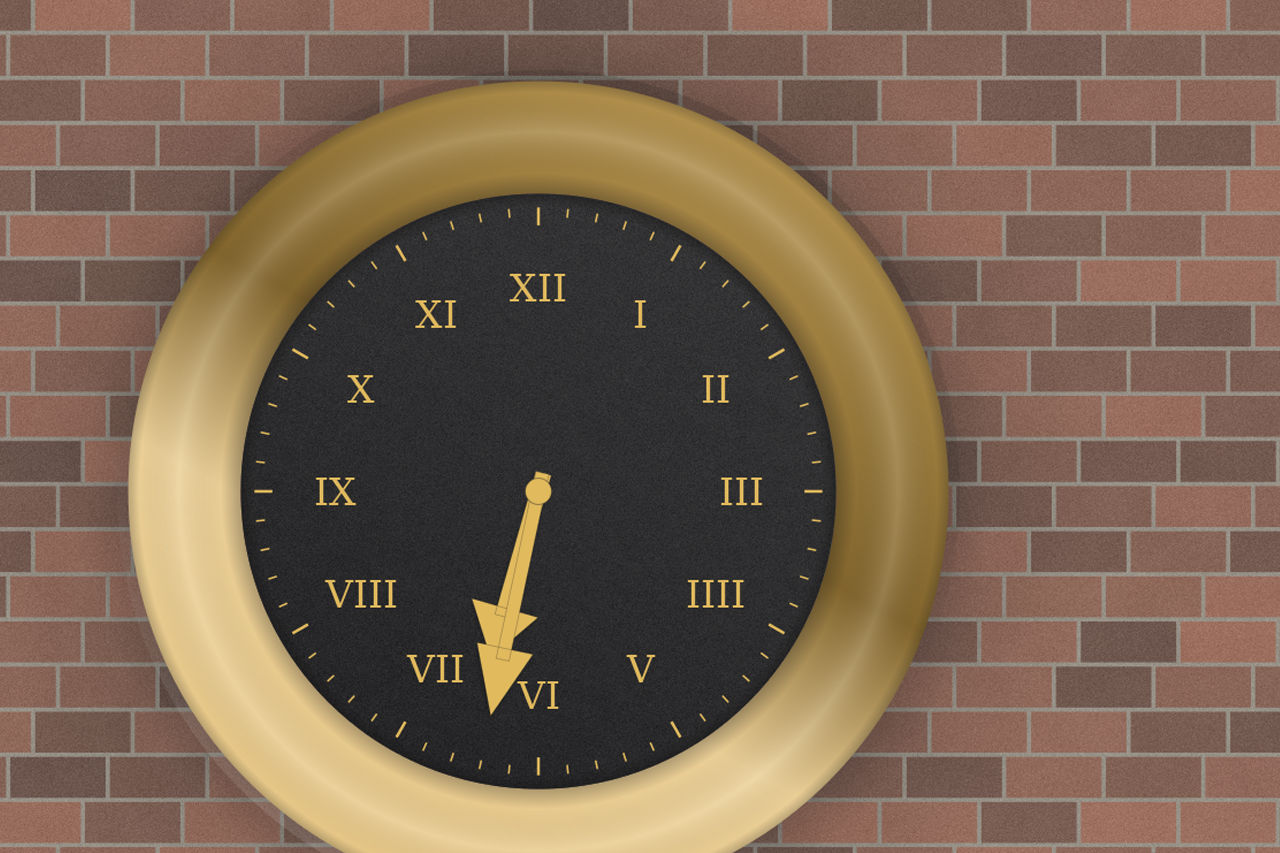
6:32
